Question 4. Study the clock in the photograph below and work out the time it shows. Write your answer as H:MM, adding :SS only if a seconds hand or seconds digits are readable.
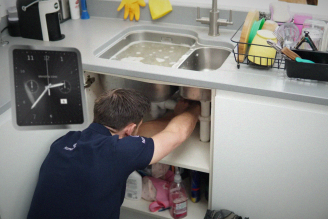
2:37
